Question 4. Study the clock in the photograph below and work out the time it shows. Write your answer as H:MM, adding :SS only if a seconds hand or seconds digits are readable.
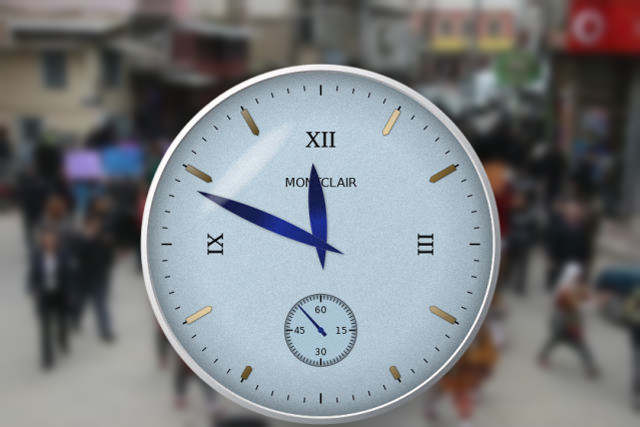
11:48:53
